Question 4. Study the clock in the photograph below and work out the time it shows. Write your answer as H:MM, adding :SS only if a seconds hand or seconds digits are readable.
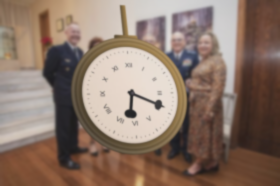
6:19
